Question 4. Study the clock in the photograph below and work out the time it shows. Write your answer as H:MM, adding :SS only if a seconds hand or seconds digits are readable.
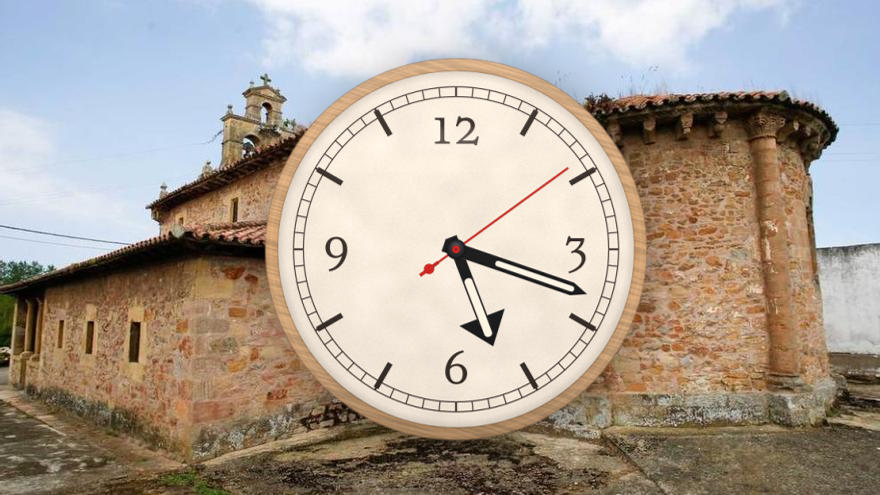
5:18:09
